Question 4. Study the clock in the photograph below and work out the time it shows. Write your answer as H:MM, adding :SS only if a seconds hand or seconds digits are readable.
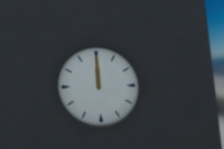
12:00
